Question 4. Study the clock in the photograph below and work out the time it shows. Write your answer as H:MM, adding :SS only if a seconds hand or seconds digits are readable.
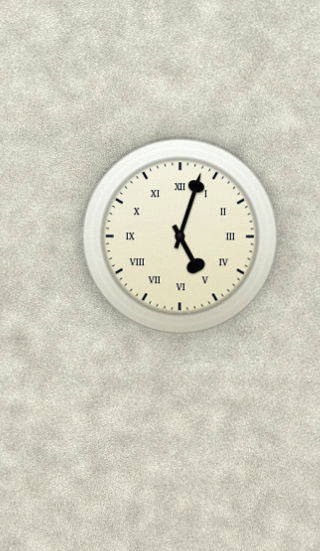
5:03
